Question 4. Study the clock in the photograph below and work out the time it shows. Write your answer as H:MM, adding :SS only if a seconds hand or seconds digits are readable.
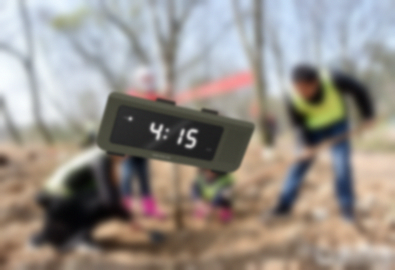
4:15
